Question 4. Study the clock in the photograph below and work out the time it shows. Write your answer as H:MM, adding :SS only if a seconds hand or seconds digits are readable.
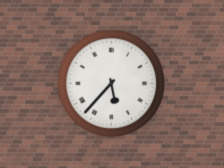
5:37
